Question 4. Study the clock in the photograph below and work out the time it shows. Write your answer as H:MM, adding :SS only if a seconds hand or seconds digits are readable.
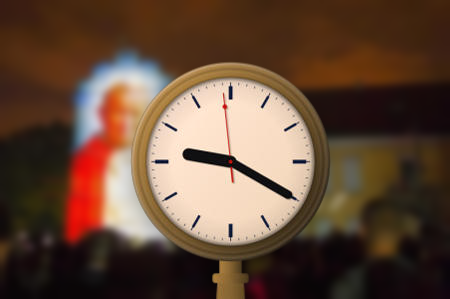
9:19:59
